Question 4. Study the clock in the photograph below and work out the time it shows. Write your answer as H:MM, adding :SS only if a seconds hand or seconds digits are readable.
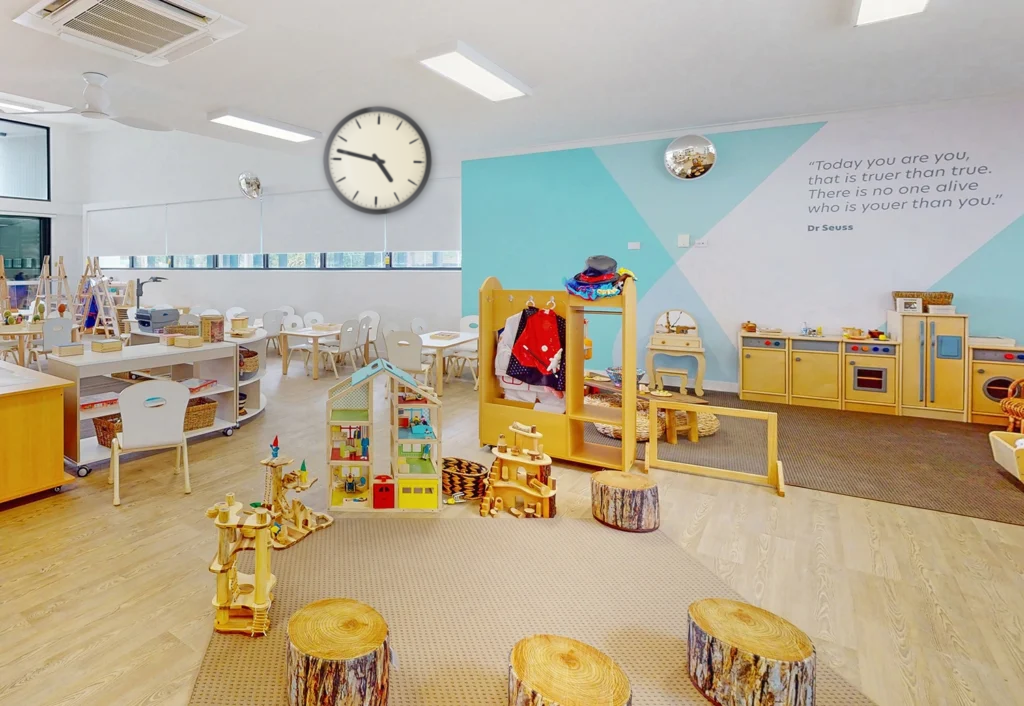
4:47
